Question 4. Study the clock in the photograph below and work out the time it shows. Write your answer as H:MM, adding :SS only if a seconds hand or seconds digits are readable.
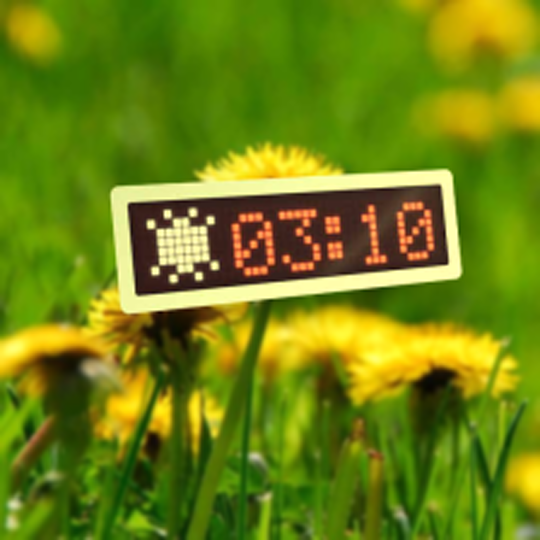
3:10
